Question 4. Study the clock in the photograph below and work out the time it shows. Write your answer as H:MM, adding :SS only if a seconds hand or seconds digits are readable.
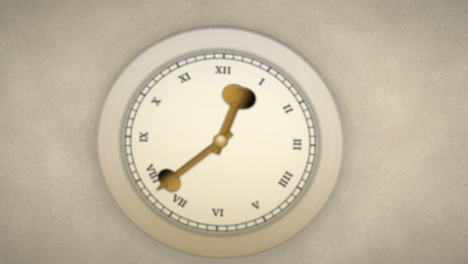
12:38
